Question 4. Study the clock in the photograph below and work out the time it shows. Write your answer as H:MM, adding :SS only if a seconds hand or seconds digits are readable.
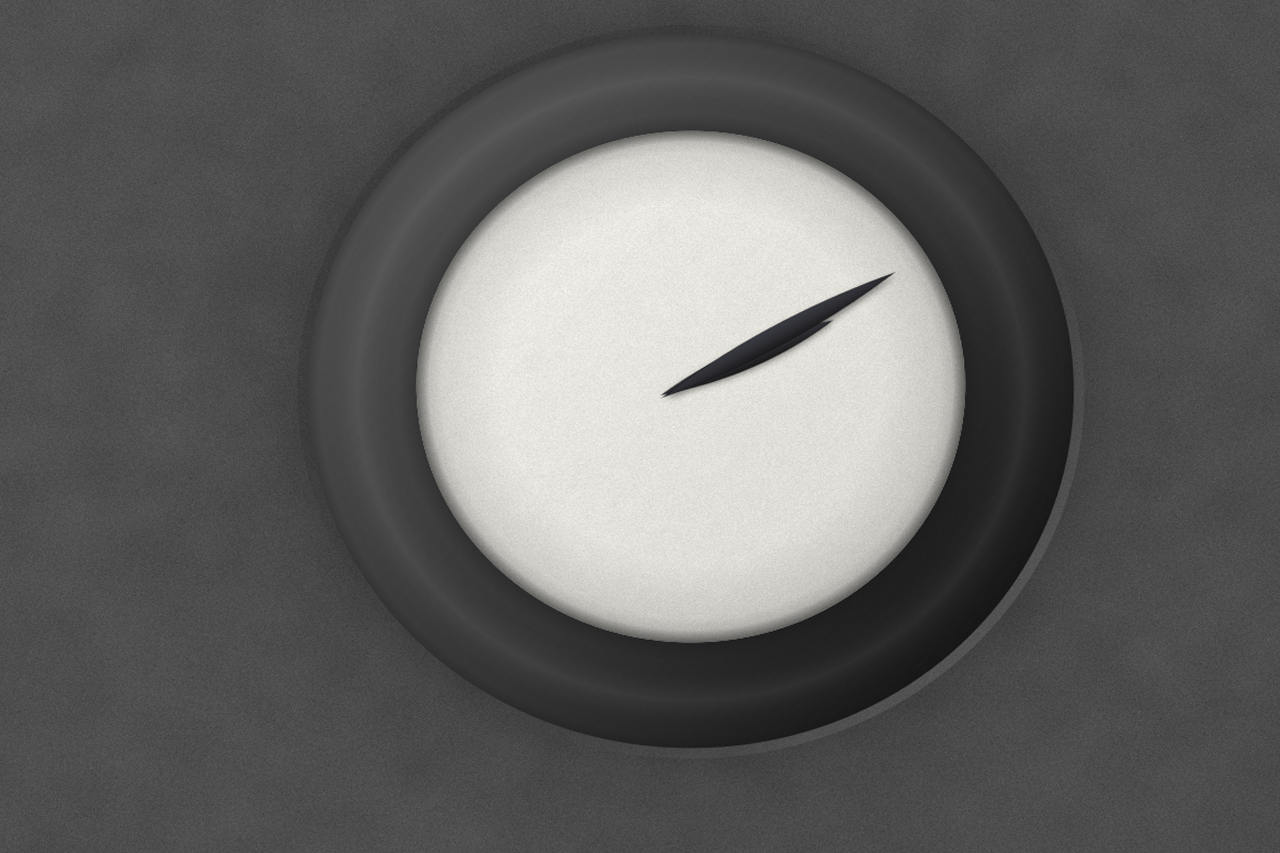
2:10
